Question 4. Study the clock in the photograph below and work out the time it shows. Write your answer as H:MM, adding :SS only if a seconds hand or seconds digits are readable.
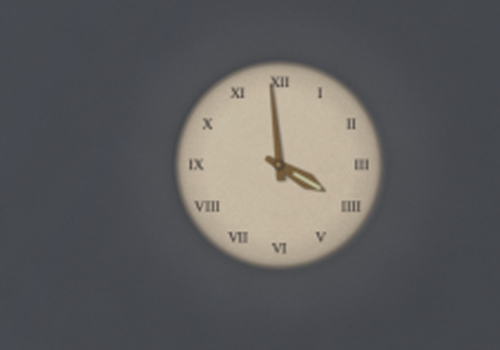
3:59
